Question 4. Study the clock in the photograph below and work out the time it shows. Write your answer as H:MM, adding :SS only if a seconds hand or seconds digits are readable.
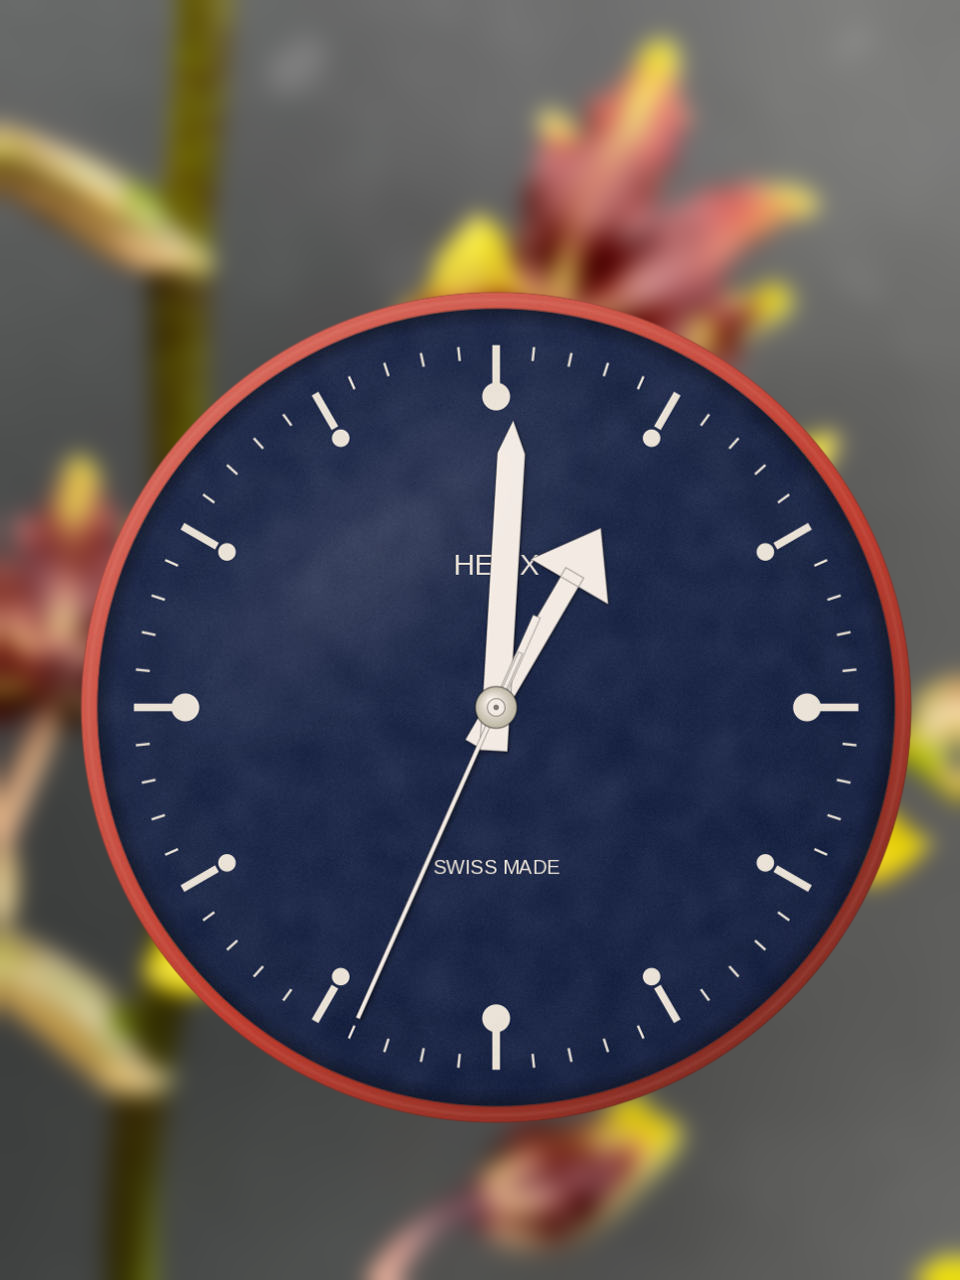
1:00:34
